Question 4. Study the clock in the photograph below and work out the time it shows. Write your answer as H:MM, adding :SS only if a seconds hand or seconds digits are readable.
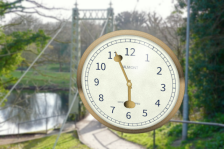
5:56
